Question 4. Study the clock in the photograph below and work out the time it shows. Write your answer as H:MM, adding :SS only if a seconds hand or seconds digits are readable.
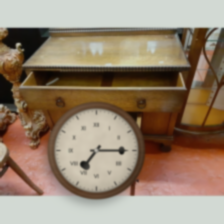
7:15
